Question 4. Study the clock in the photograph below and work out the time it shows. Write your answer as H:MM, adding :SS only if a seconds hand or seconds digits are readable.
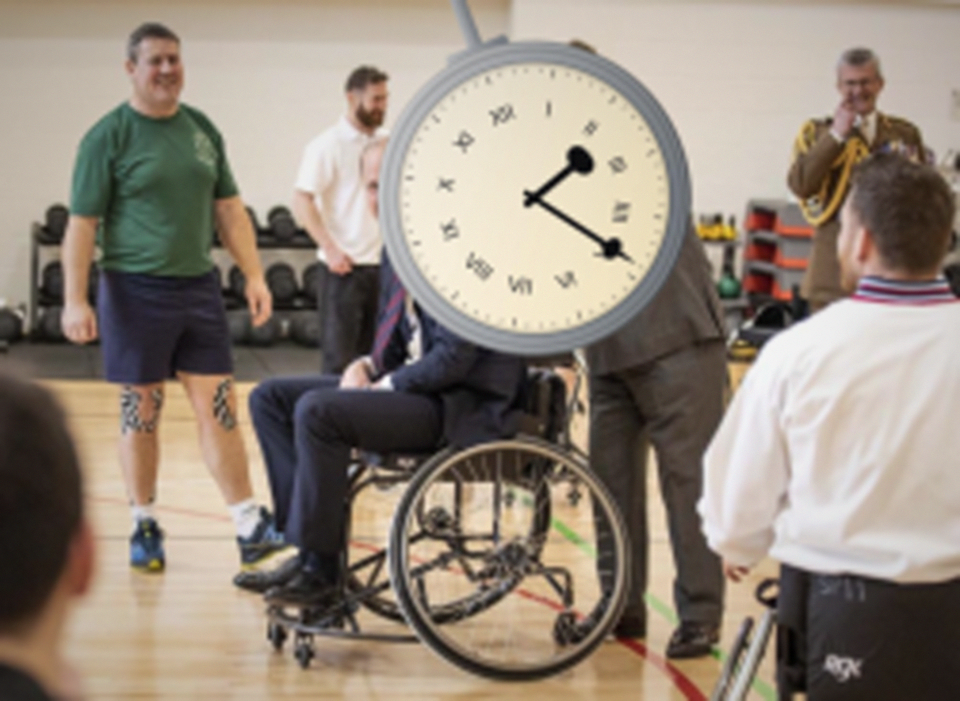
2:24
